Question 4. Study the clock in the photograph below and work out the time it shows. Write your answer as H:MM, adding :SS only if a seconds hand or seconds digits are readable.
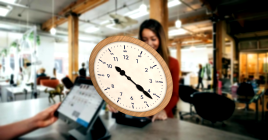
10:22
